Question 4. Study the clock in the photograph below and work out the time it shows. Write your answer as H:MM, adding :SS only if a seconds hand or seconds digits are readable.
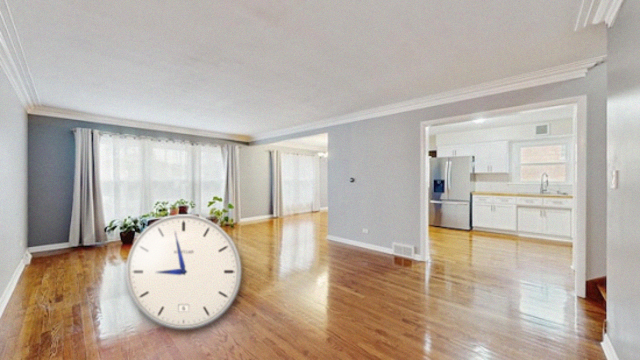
8:58
